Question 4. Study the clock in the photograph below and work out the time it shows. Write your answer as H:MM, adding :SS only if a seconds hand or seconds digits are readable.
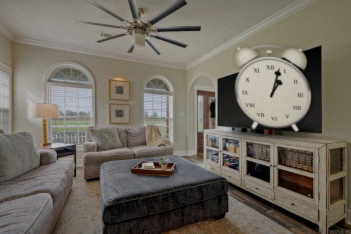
1:03
